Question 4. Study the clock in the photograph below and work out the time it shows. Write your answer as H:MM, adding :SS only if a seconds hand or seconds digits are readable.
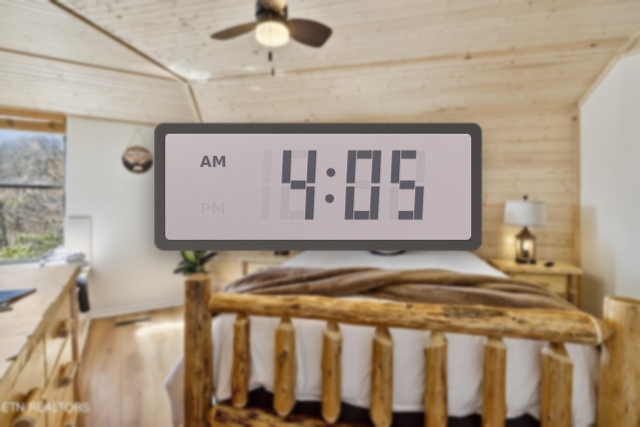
4:05
